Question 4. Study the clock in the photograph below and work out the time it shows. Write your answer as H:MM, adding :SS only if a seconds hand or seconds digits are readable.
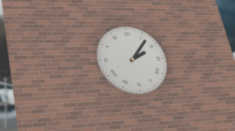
2:07
